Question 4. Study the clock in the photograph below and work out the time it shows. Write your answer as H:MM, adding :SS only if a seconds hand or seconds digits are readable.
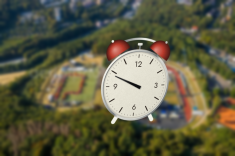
9:49
